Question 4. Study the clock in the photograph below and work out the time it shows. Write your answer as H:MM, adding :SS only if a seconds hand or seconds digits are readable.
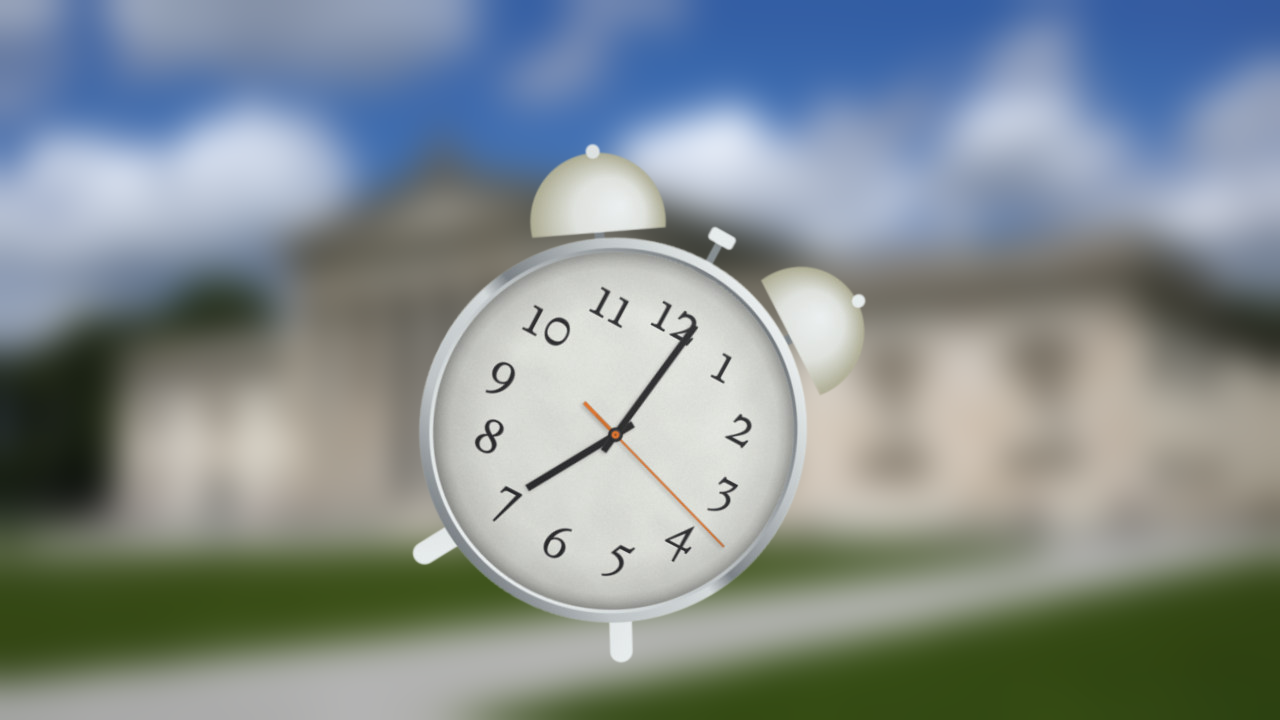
7:01:18
